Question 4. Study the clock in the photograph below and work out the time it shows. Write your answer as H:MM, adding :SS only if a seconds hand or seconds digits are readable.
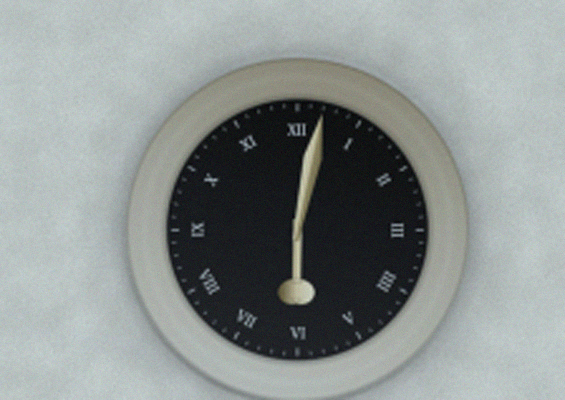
6:02
